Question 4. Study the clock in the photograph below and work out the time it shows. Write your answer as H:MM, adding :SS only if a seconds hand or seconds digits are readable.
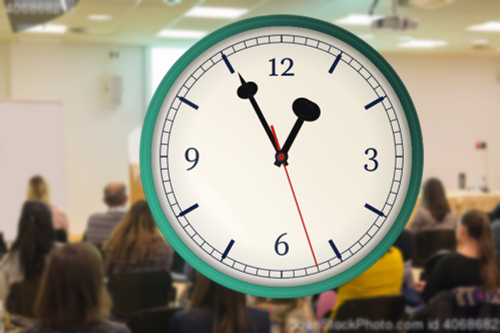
12:55:27
